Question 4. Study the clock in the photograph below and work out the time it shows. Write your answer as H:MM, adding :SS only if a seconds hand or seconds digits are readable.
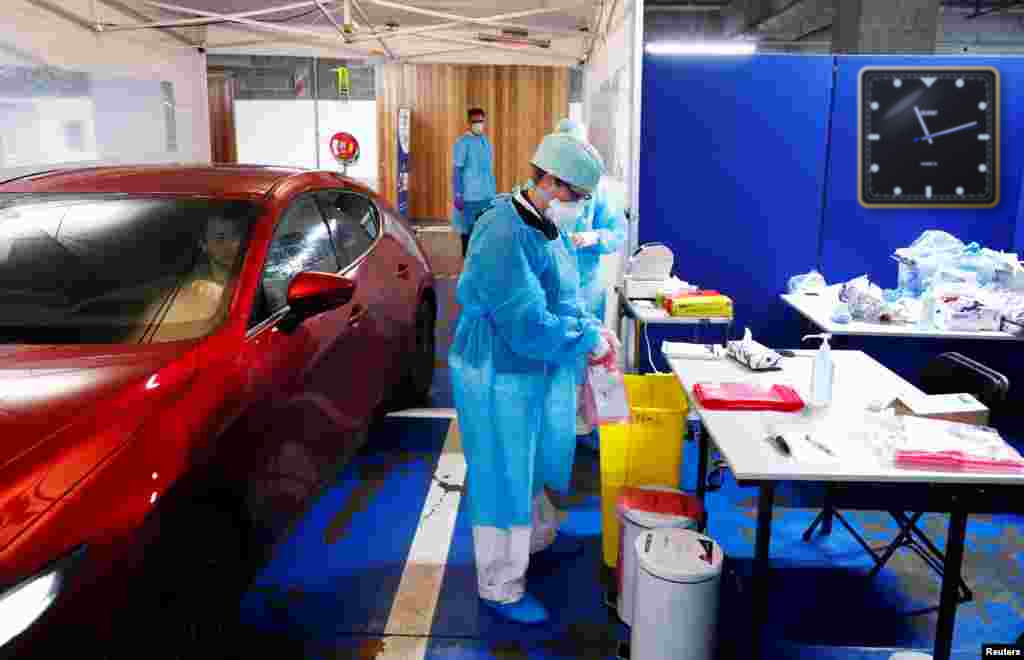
11:12:13
